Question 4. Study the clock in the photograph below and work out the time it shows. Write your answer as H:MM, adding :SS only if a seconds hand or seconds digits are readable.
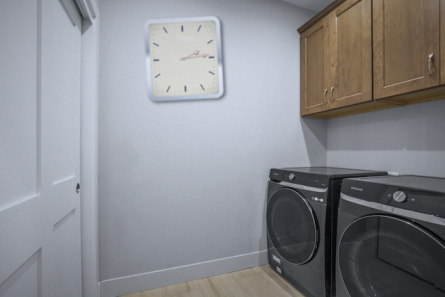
2:14
